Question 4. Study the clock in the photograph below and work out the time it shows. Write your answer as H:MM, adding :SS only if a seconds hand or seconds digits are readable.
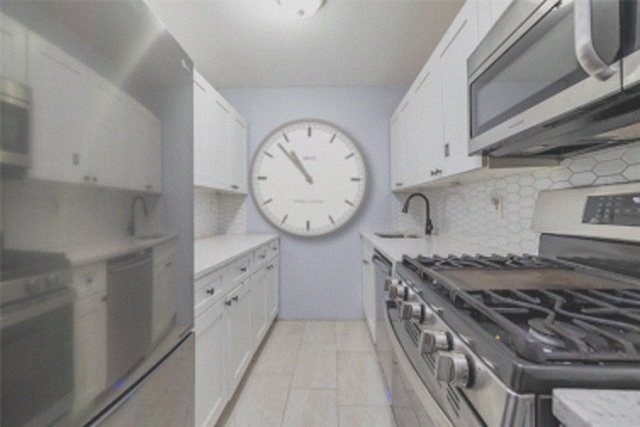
10:53
